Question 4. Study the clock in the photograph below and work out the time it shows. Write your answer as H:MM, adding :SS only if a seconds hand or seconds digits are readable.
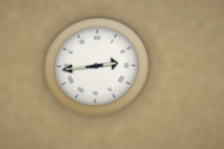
2:44
